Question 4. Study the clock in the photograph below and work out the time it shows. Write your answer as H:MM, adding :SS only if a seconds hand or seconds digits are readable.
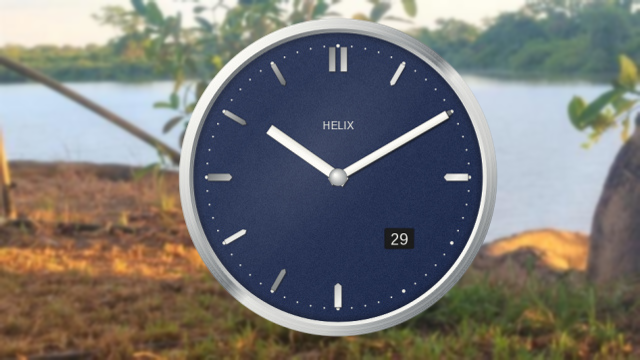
10:10
